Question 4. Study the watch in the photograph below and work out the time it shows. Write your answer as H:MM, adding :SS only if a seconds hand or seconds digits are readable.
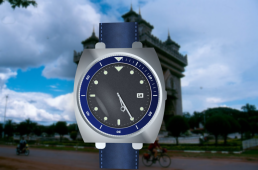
5:25
